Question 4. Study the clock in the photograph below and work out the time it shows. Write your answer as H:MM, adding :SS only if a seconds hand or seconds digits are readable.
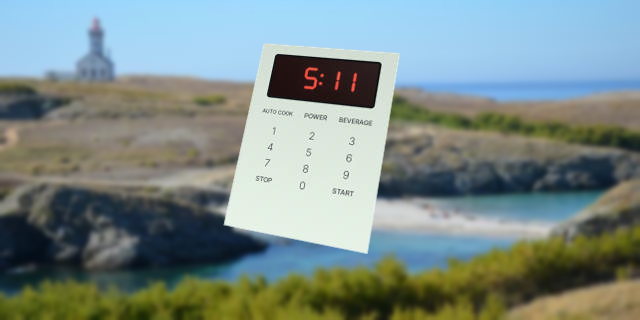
5:11
